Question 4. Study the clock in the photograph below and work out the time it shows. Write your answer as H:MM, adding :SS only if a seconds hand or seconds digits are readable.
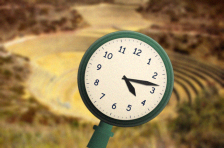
4:13
